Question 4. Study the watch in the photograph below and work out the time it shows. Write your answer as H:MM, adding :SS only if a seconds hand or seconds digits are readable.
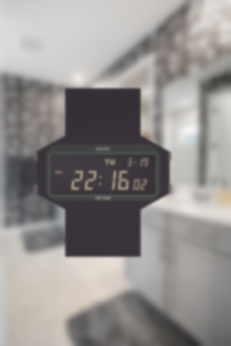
22:16
